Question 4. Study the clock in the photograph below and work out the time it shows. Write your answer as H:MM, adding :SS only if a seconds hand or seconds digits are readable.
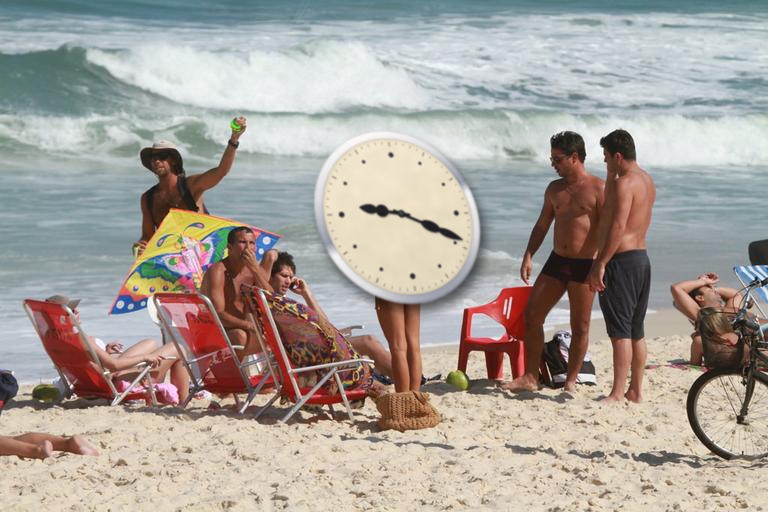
9:19
